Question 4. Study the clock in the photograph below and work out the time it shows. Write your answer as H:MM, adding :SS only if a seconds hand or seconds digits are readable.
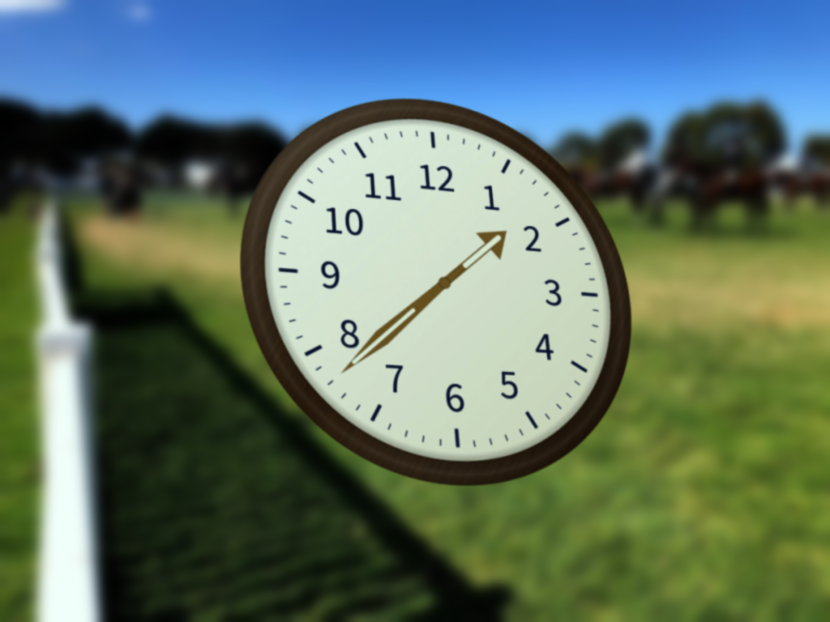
1:38
